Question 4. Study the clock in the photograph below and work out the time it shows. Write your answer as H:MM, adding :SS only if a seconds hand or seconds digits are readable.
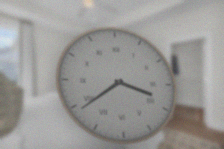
3:39
